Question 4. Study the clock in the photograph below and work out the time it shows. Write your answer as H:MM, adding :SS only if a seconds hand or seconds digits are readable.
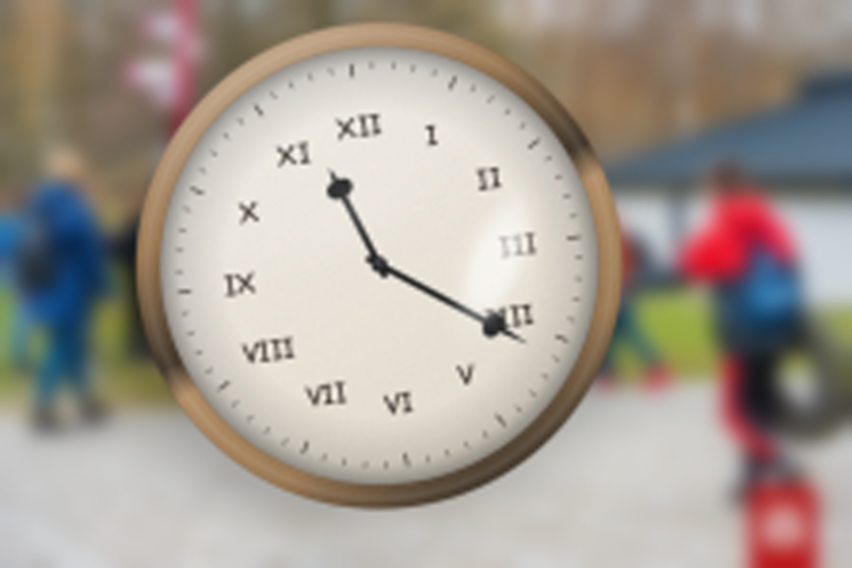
11:21
